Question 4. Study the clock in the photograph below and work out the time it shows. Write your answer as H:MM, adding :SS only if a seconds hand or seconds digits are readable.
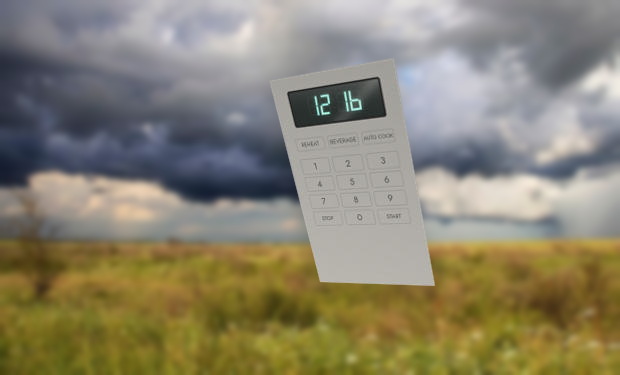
12:16
